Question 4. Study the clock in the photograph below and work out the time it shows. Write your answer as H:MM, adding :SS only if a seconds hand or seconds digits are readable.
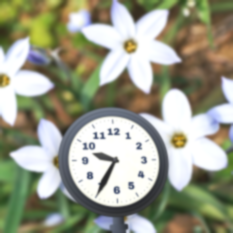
9:35
